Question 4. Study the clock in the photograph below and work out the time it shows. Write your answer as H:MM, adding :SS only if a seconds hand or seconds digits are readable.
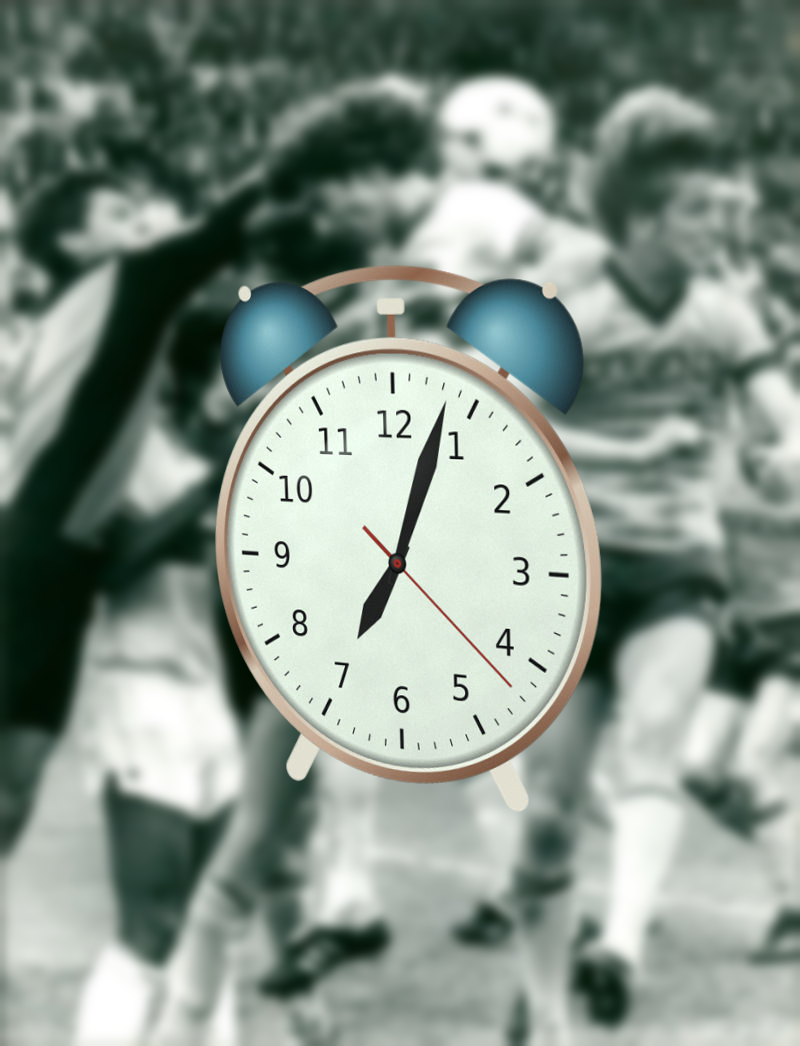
7:03:22
